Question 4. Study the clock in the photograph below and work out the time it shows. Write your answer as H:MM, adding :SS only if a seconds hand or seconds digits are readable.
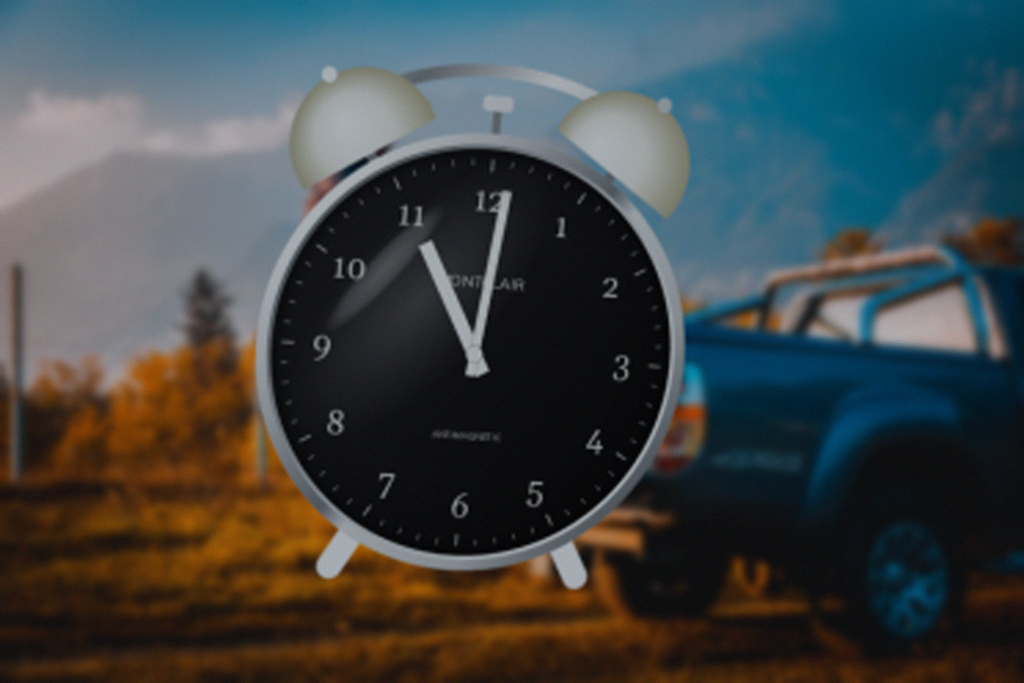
11:01
